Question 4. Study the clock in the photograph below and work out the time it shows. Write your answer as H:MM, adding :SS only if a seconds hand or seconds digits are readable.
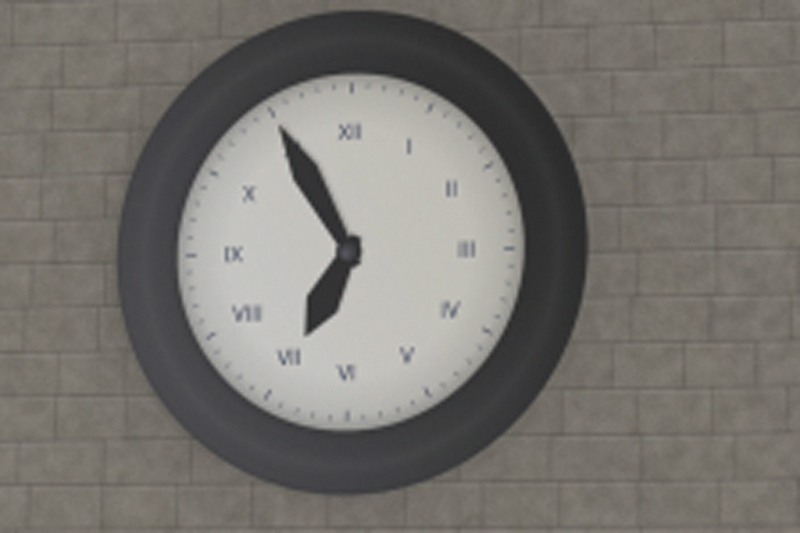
6:55
